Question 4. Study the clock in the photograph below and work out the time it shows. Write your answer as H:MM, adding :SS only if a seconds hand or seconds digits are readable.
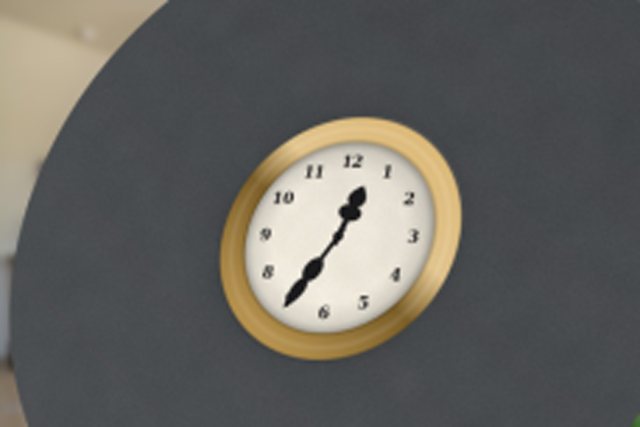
12:35
